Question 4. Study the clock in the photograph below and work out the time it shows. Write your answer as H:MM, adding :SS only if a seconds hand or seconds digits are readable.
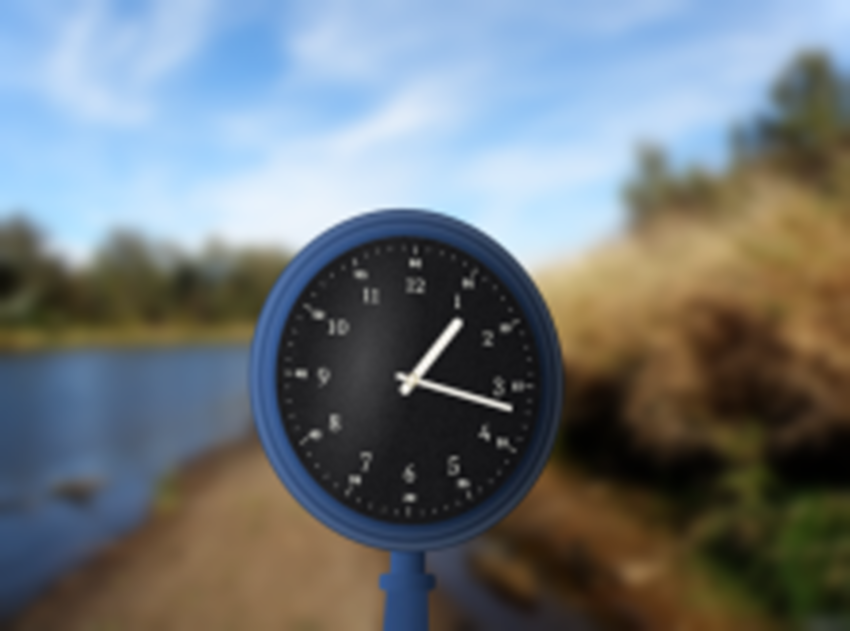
1:17
